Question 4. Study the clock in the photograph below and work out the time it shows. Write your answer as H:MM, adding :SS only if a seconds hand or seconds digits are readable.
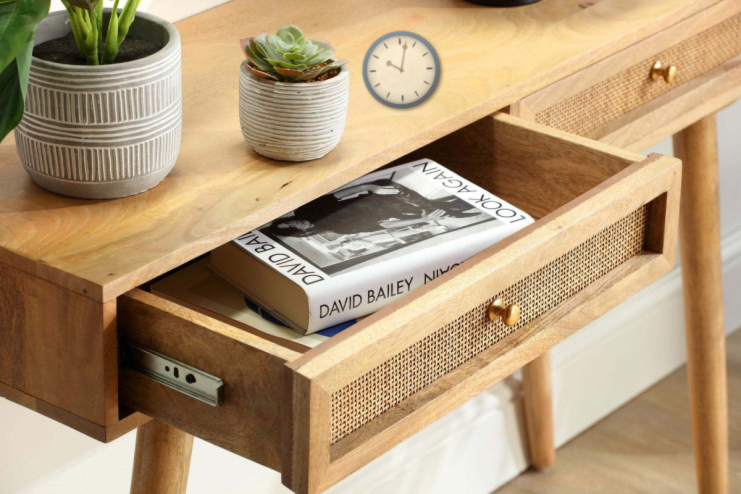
10:02
